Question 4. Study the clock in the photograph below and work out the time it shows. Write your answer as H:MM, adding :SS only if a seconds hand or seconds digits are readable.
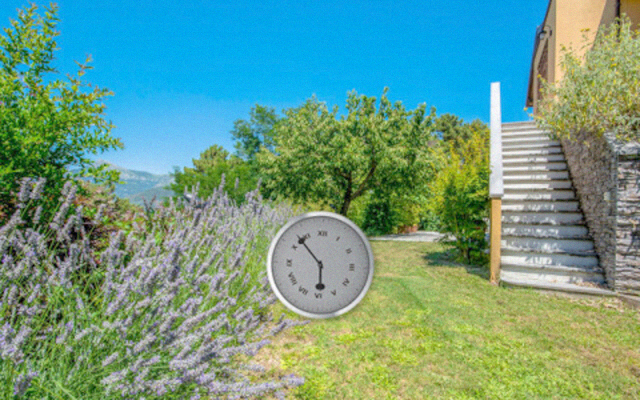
5:53
